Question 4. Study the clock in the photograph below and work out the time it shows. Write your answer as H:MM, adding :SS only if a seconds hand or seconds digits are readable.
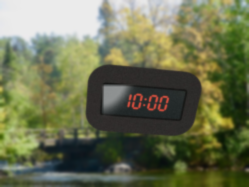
10:00
